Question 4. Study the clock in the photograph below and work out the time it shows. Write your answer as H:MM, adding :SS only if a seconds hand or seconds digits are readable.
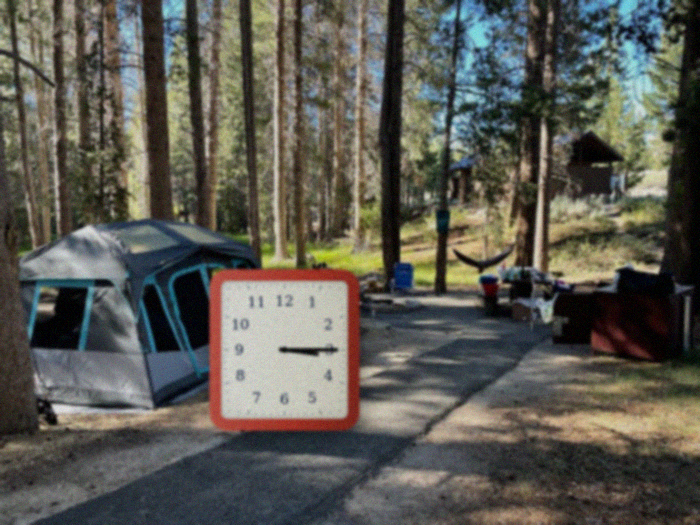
3:15
